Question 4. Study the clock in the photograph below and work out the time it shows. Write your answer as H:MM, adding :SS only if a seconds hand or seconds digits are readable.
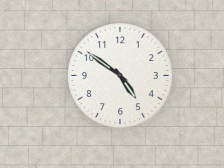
4:51
